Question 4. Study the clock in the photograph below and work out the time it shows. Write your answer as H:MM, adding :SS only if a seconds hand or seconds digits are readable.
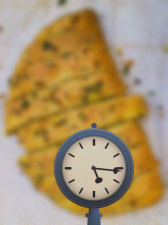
5:16
